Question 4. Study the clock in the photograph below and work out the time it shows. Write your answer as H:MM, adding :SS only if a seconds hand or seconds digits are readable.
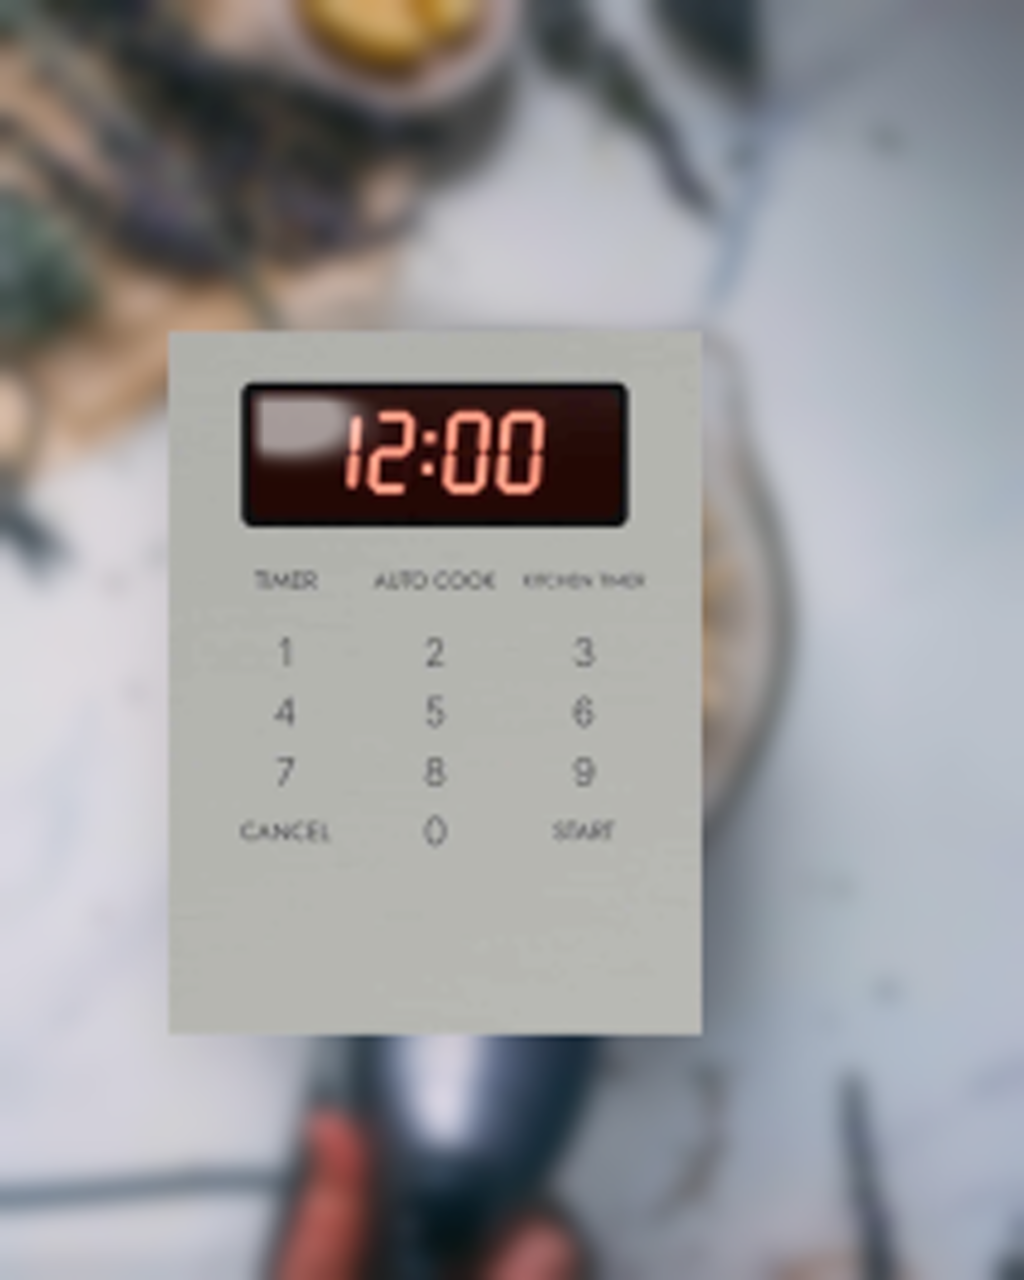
12:00
